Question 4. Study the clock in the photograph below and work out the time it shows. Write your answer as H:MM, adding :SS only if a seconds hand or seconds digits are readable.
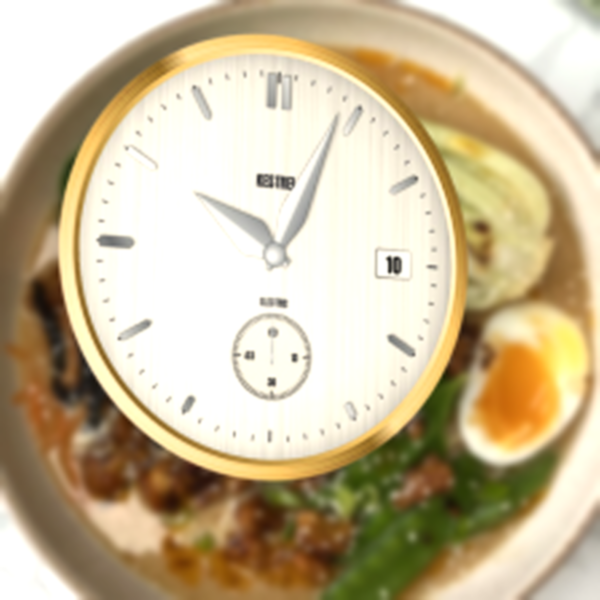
10:04
